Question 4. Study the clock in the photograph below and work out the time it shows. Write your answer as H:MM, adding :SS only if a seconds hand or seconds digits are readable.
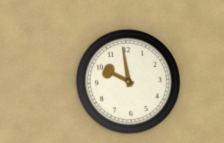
9:59
